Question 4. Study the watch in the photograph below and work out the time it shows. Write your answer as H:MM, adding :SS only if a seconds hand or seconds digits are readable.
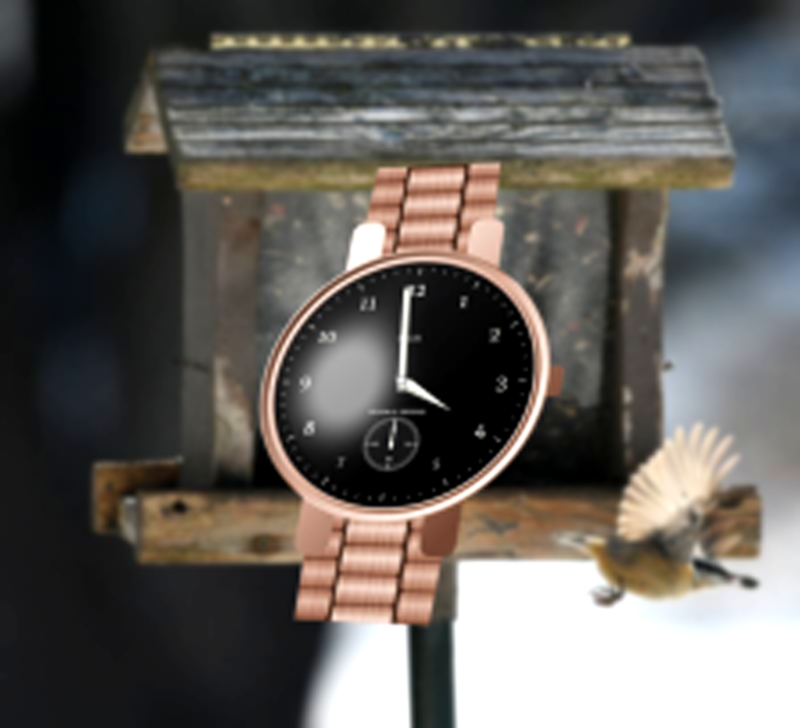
3:59
